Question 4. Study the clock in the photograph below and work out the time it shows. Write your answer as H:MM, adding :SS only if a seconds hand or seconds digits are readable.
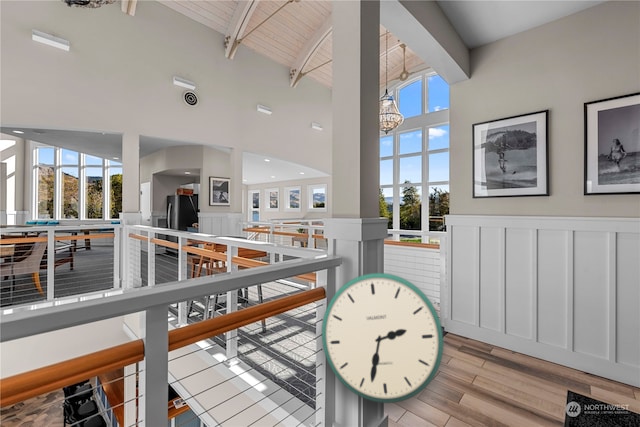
2:33
